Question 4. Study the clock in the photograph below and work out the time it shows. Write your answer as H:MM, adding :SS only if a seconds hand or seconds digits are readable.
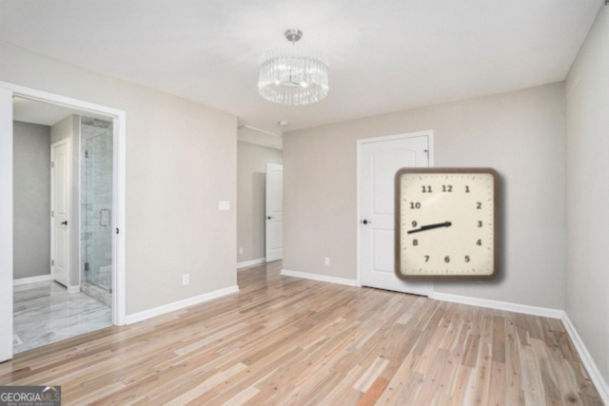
8:43
